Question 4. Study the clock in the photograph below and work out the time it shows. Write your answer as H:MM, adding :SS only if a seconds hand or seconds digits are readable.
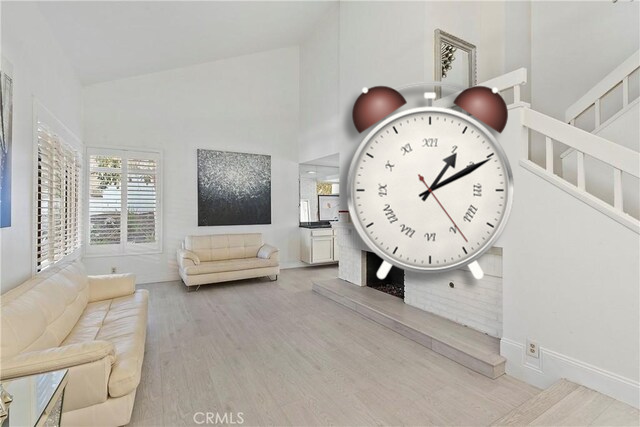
1:10:24
